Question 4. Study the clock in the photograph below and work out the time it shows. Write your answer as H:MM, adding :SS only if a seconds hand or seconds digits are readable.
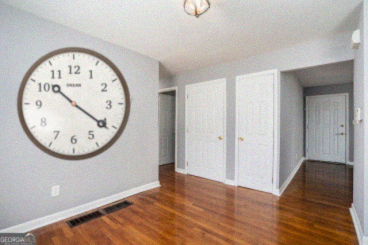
10:21
